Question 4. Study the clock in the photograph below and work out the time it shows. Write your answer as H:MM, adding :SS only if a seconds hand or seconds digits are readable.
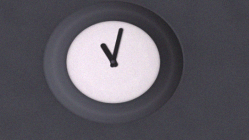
11:02
